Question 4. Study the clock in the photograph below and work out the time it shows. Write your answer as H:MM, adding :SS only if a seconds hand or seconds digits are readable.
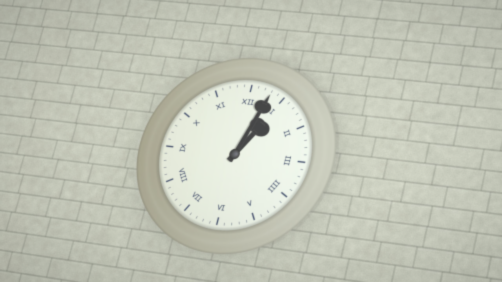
1:03
